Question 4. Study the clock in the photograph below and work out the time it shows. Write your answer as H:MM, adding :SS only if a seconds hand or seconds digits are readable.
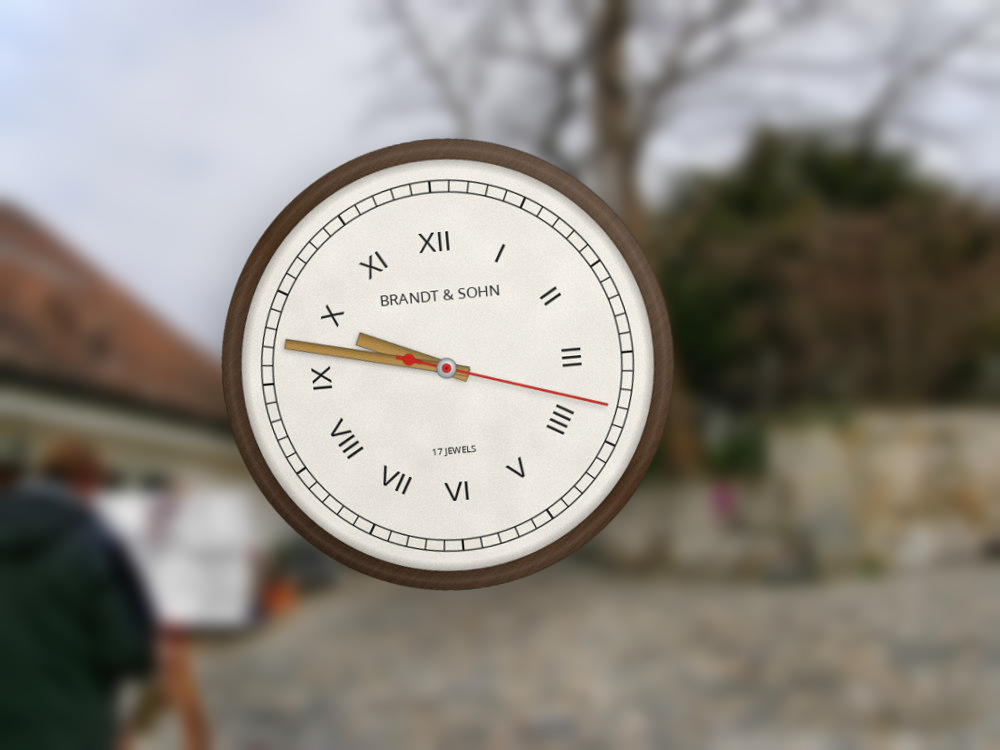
9:47:18
